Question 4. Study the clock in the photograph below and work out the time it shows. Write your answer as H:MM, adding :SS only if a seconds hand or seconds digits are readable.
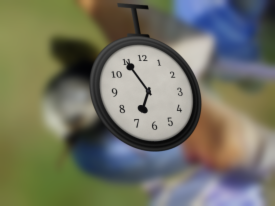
6:55
